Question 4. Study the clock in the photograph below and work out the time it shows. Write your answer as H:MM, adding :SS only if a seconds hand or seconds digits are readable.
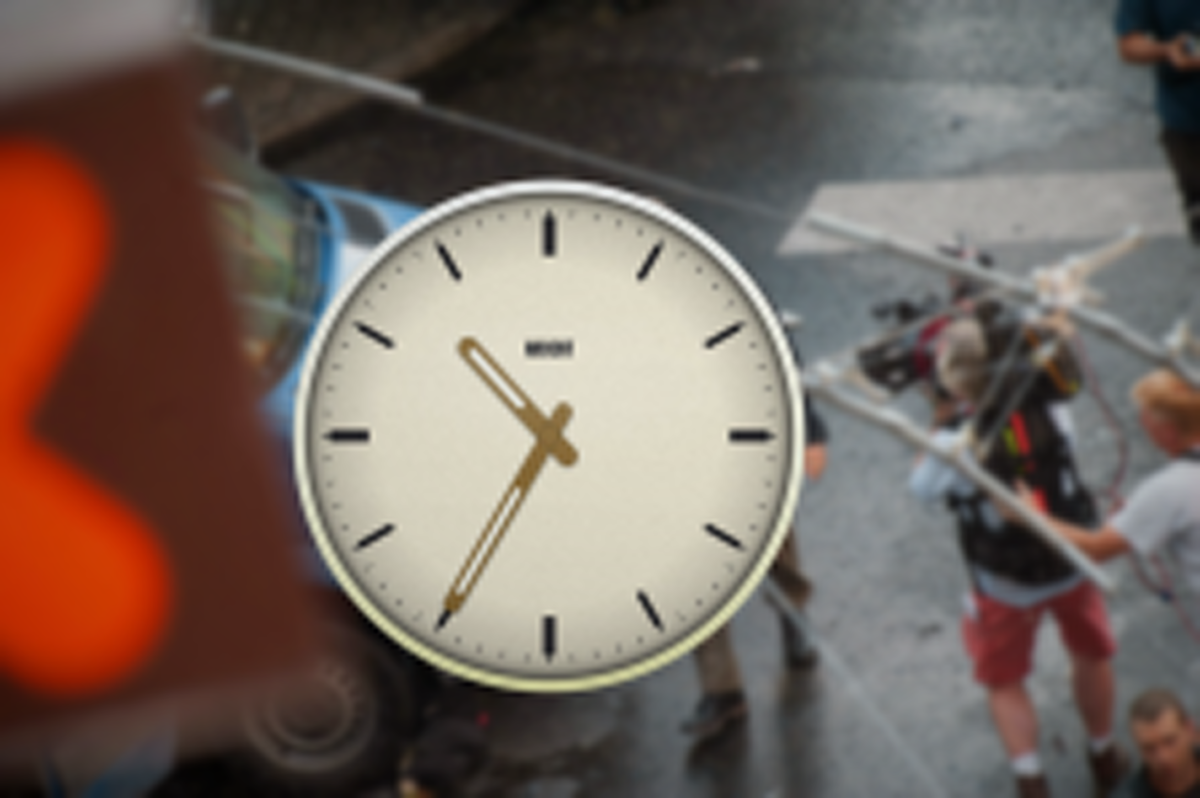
10:35
